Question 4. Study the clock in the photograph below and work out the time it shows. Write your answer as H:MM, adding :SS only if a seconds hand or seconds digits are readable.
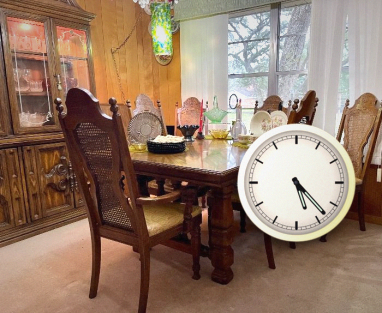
5:23
